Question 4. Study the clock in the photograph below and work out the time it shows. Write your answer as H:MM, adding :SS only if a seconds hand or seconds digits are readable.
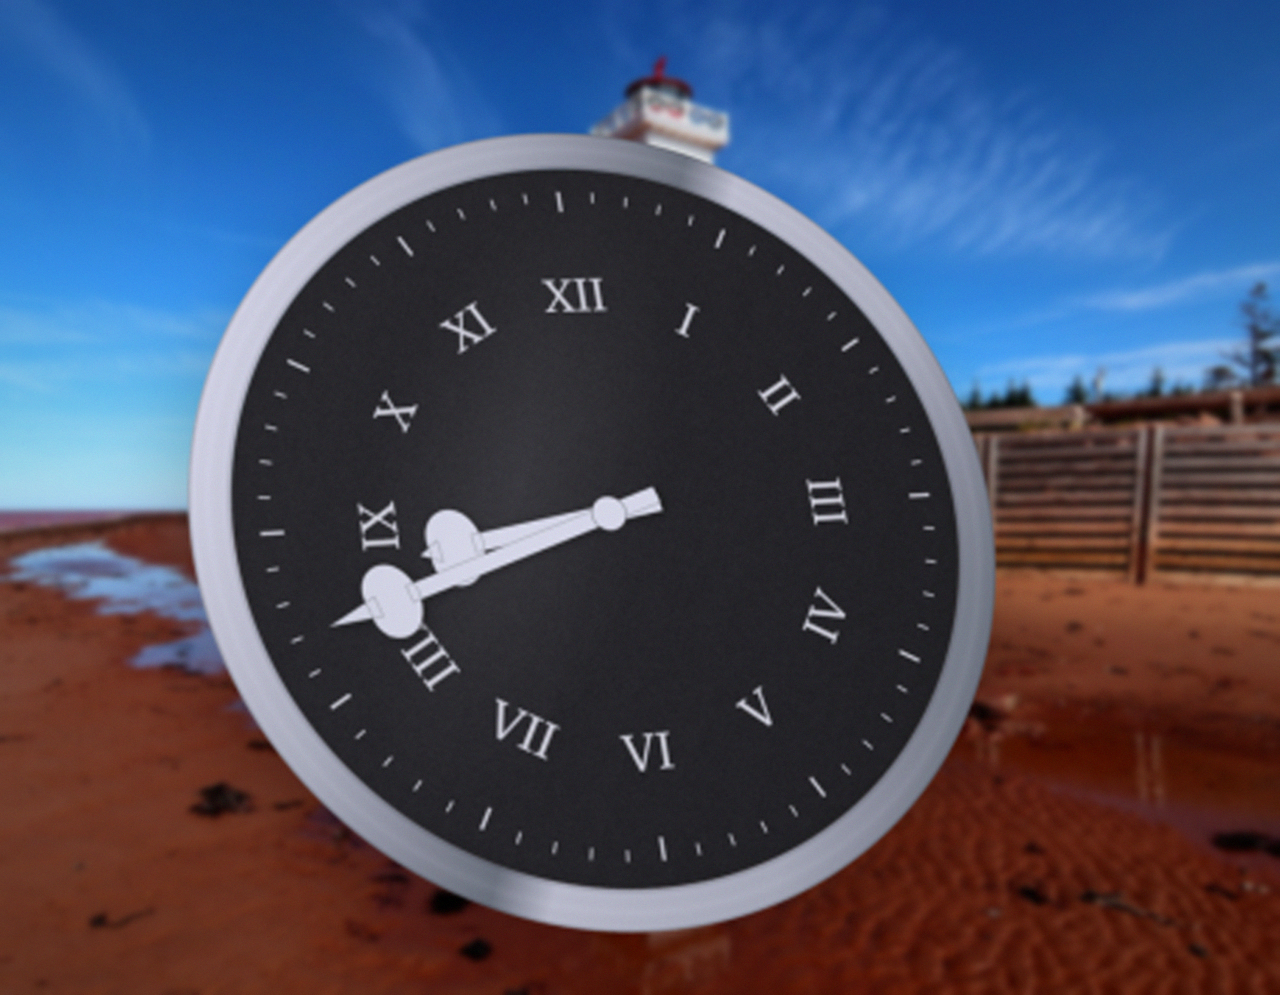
8:42
